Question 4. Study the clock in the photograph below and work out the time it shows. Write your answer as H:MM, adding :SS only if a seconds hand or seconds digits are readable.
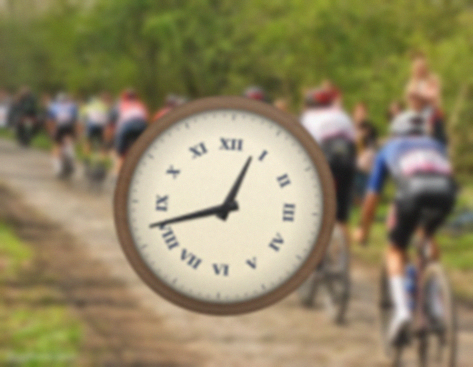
12:42
